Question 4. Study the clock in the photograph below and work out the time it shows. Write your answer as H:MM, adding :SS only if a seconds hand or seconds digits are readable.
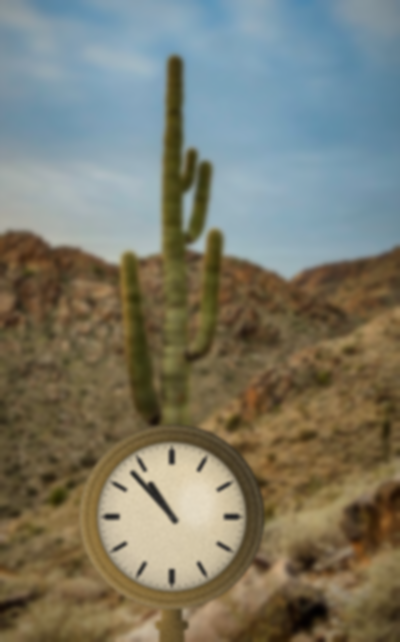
10:53
